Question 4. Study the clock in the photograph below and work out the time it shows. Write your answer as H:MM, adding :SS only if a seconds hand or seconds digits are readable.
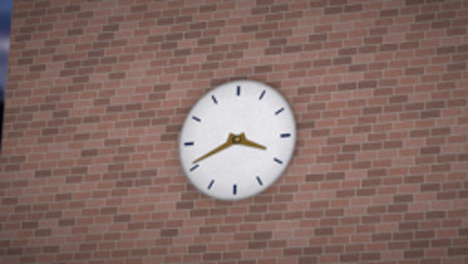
3:41
